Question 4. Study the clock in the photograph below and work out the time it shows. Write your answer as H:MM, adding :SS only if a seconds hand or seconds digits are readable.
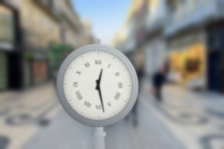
12:28
